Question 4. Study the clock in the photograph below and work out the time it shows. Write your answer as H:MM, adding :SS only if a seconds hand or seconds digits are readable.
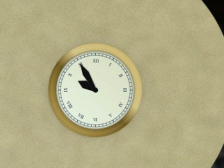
9:55
